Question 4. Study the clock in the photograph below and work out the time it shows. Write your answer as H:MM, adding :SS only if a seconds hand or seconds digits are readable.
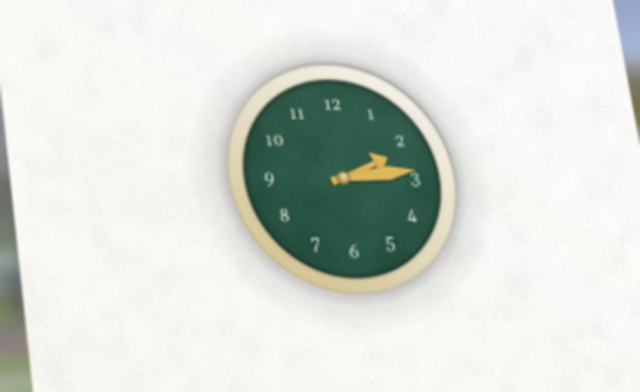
2:14
